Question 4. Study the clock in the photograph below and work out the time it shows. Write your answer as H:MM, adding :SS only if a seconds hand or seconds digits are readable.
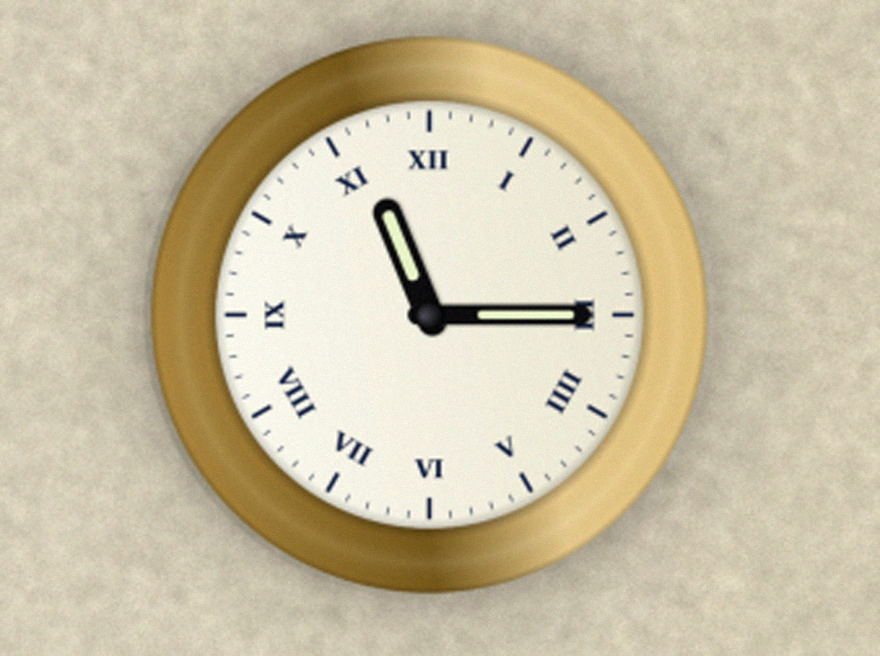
11:15
